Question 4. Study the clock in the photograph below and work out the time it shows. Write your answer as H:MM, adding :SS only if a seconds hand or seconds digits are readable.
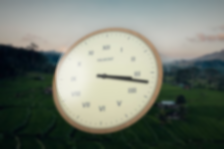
3:17
